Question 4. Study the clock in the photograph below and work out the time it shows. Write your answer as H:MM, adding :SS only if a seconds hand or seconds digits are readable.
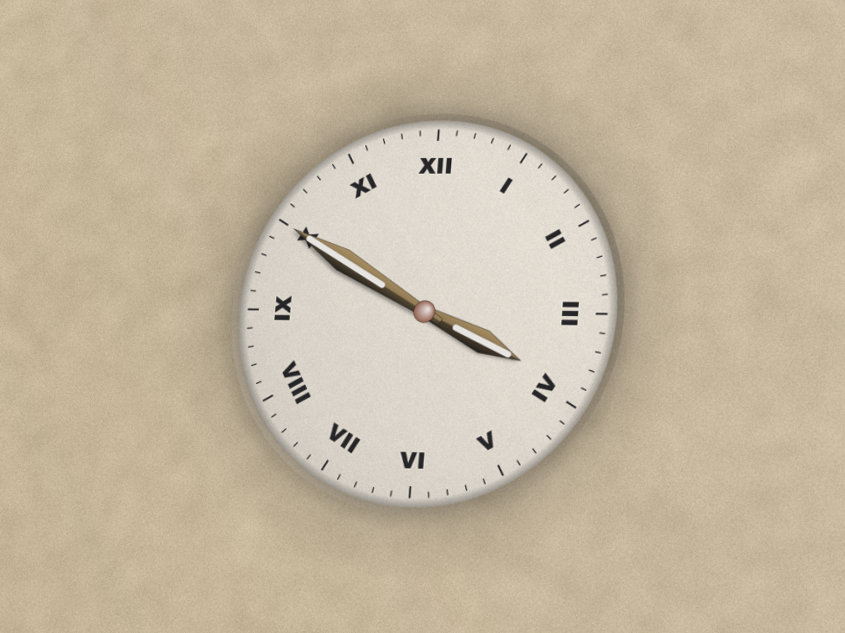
3:50
